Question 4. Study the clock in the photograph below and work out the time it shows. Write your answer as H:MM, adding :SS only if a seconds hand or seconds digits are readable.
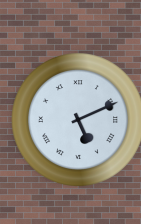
5:11
